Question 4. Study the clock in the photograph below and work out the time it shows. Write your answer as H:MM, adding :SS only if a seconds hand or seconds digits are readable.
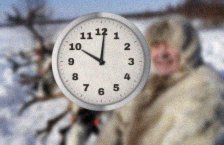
10:01
